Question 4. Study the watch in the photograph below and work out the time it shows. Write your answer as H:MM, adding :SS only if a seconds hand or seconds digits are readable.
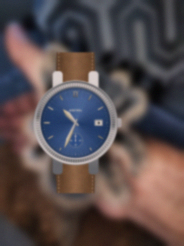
10:34
